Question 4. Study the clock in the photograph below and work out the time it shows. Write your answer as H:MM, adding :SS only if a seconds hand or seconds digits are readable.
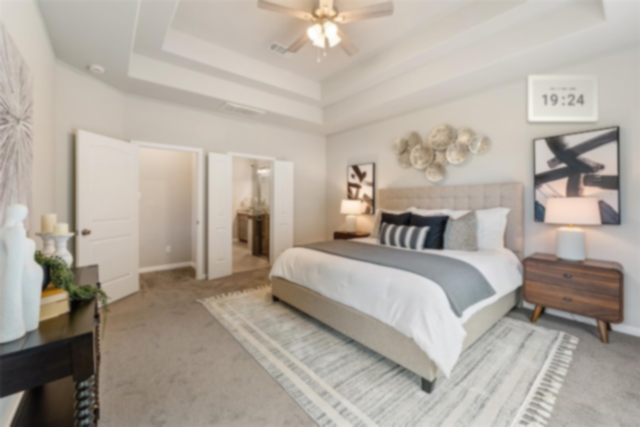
19:24
